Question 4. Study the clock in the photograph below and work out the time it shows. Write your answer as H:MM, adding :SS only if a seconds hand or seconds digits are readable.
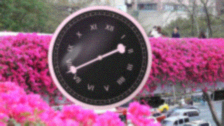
1:38
